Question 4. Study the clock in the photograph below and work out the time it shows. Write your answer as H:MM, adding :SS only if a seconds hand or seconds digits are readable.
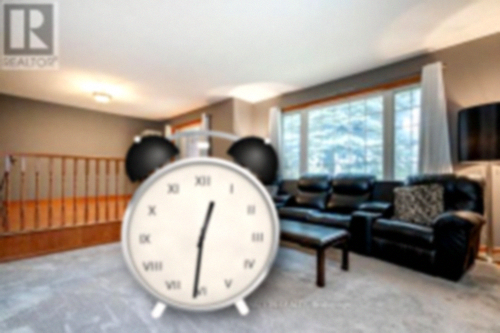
12:31
